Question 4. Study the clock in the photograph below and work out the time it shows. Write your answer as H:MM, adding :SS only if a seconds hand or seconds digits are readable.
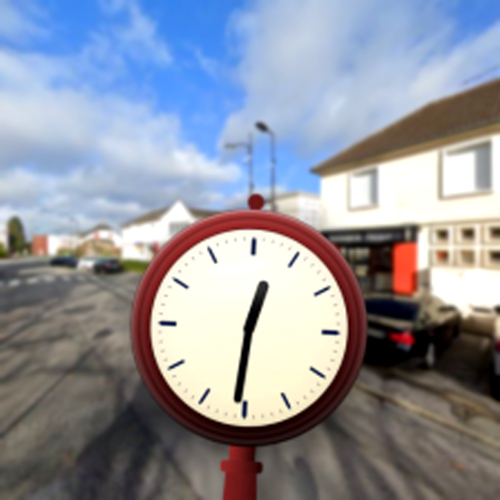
12:31
